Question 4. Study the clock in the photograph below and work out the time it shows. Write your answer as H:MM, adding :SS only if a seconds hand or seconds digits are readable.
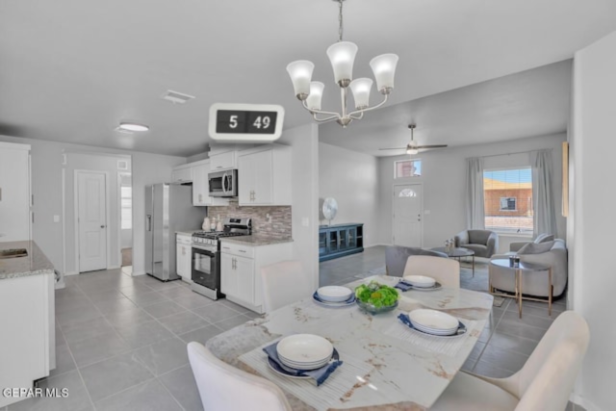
5:49
